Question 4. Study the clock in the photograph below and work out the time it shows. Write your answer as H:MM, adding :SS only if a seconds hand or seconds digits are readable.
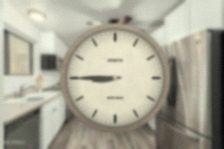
8:45
